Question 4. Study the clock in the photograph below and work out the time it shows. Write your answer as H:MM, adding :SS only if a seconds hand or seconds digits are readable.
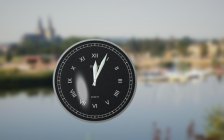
12:04
